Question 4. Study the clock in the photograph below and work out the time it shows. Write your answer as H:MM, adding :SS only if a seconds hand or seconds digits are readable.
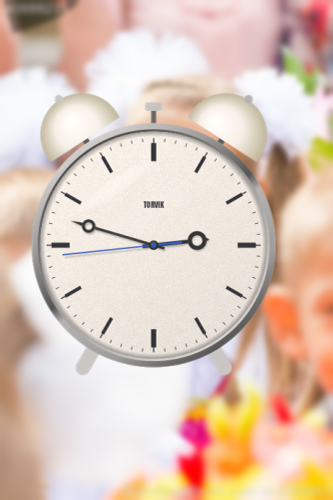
2:47:44
